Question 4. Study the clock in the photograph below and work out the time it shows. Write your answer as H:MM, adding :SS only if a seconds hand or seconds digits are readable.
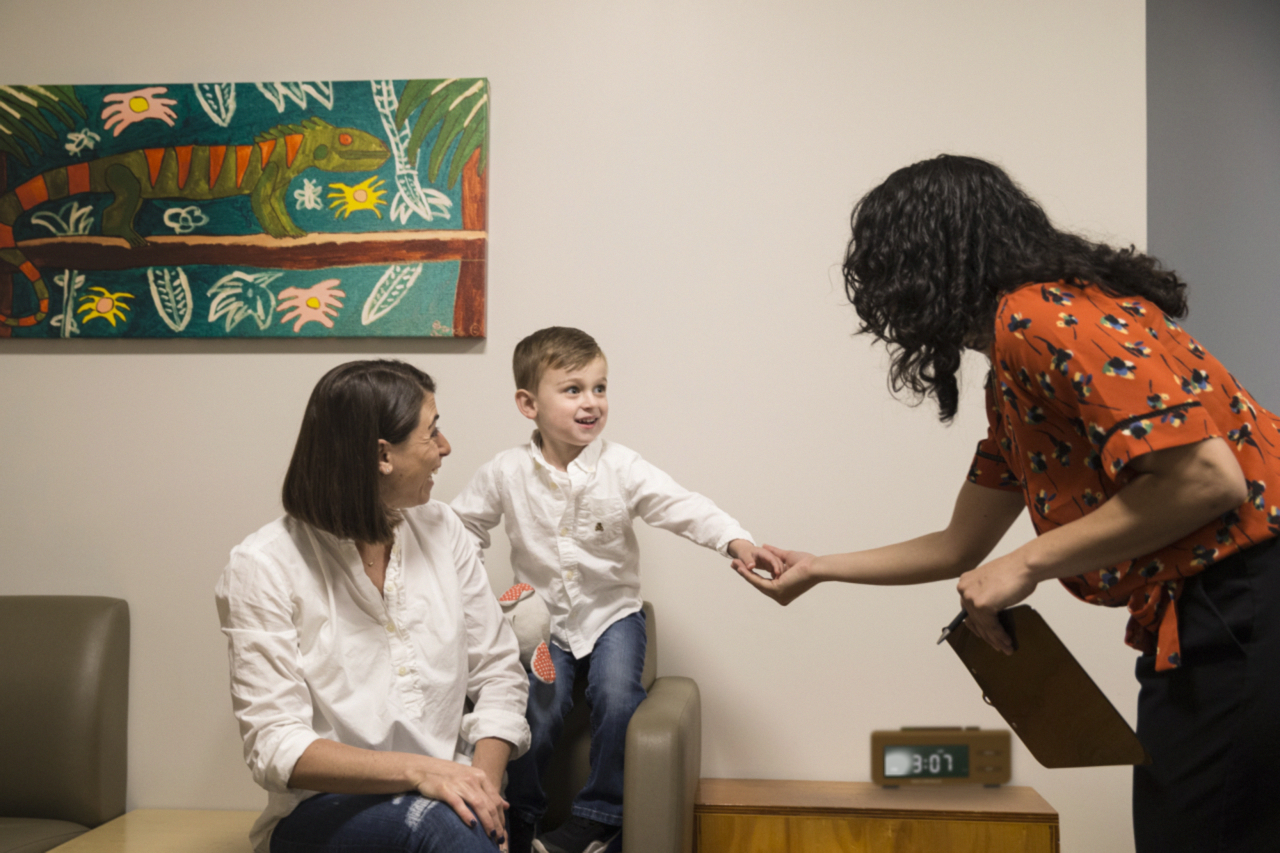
3:07
